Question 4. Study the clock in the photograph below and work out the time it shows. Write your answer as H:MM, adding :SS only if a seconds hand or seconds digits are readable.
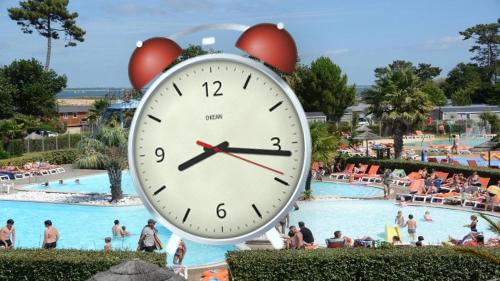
8:16:19
